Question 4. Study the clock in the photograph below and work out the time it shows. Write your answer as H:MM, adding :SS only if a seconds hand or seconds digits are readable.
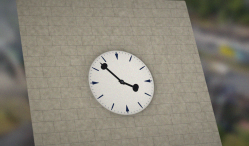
3:53
